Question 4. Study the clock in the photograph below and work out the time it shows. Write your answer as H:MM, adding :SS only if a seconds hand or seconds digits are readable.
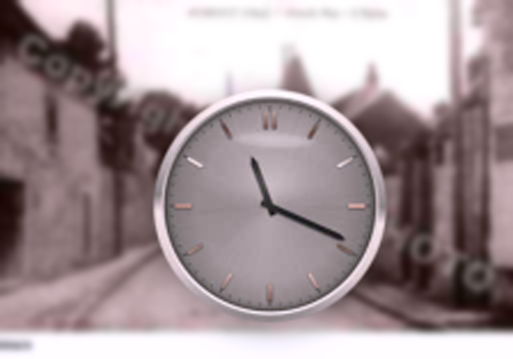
11:19
